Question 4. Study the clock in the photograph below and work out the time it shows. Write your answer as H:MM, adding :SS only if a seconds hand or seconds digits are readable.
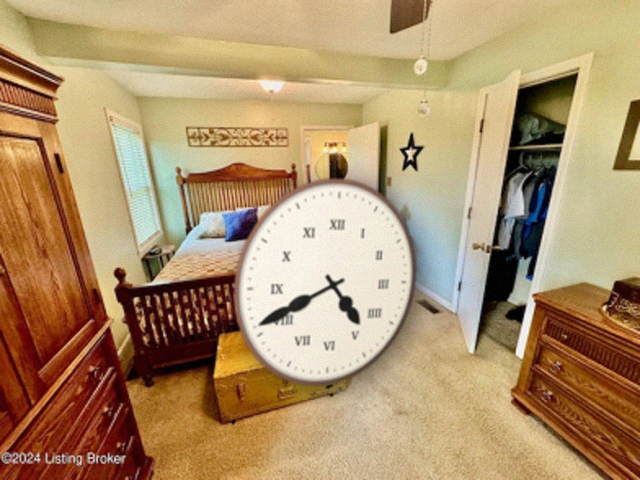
4:41
